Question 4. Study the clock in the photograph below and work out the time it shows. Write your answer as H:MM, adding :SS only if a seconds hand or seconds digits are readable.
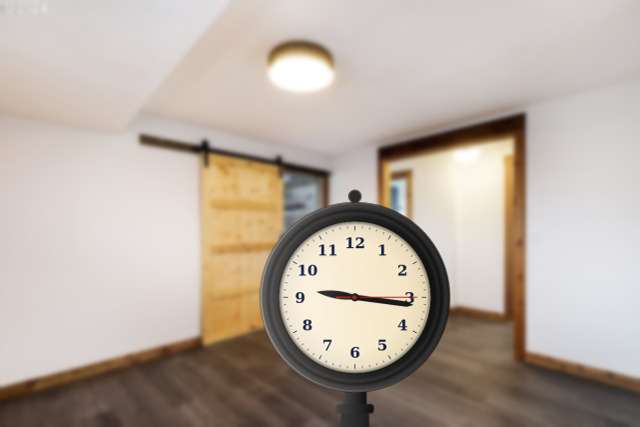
9:16:15
